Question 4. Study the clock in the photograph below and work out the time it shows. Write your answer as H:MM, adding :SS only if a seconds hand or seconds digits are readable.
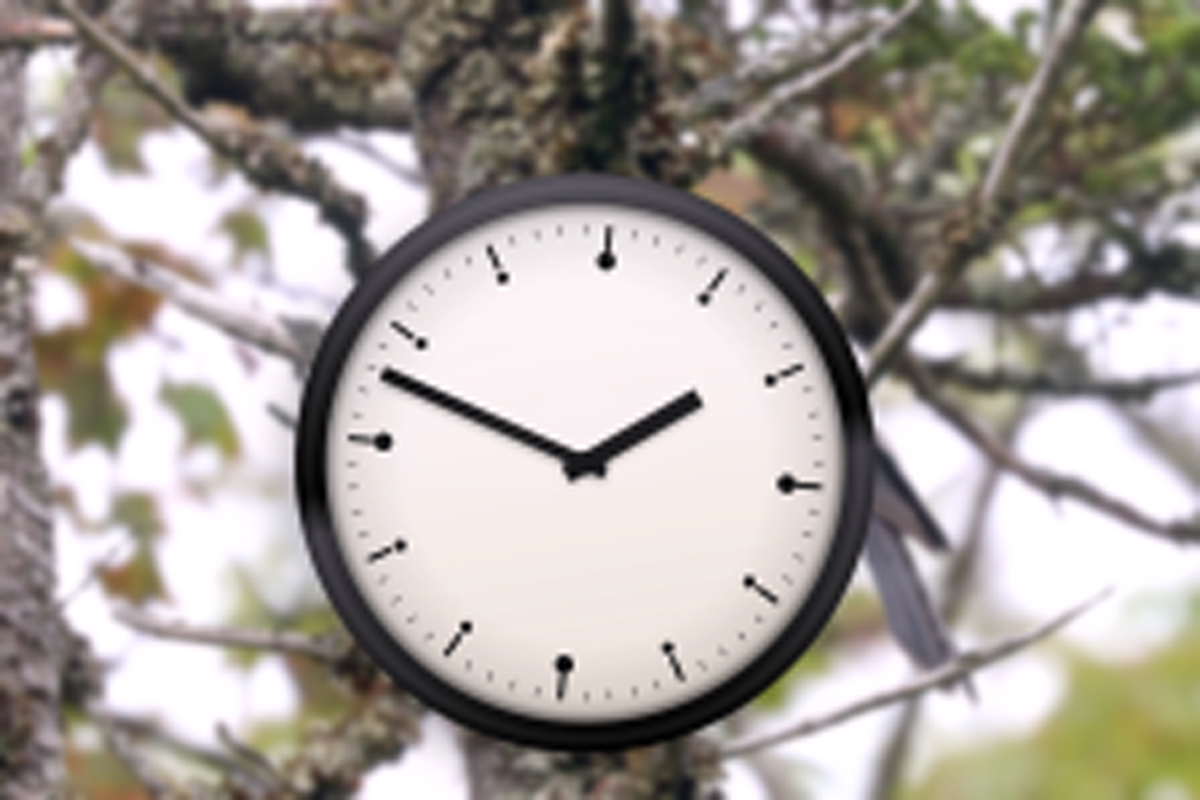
1:48
